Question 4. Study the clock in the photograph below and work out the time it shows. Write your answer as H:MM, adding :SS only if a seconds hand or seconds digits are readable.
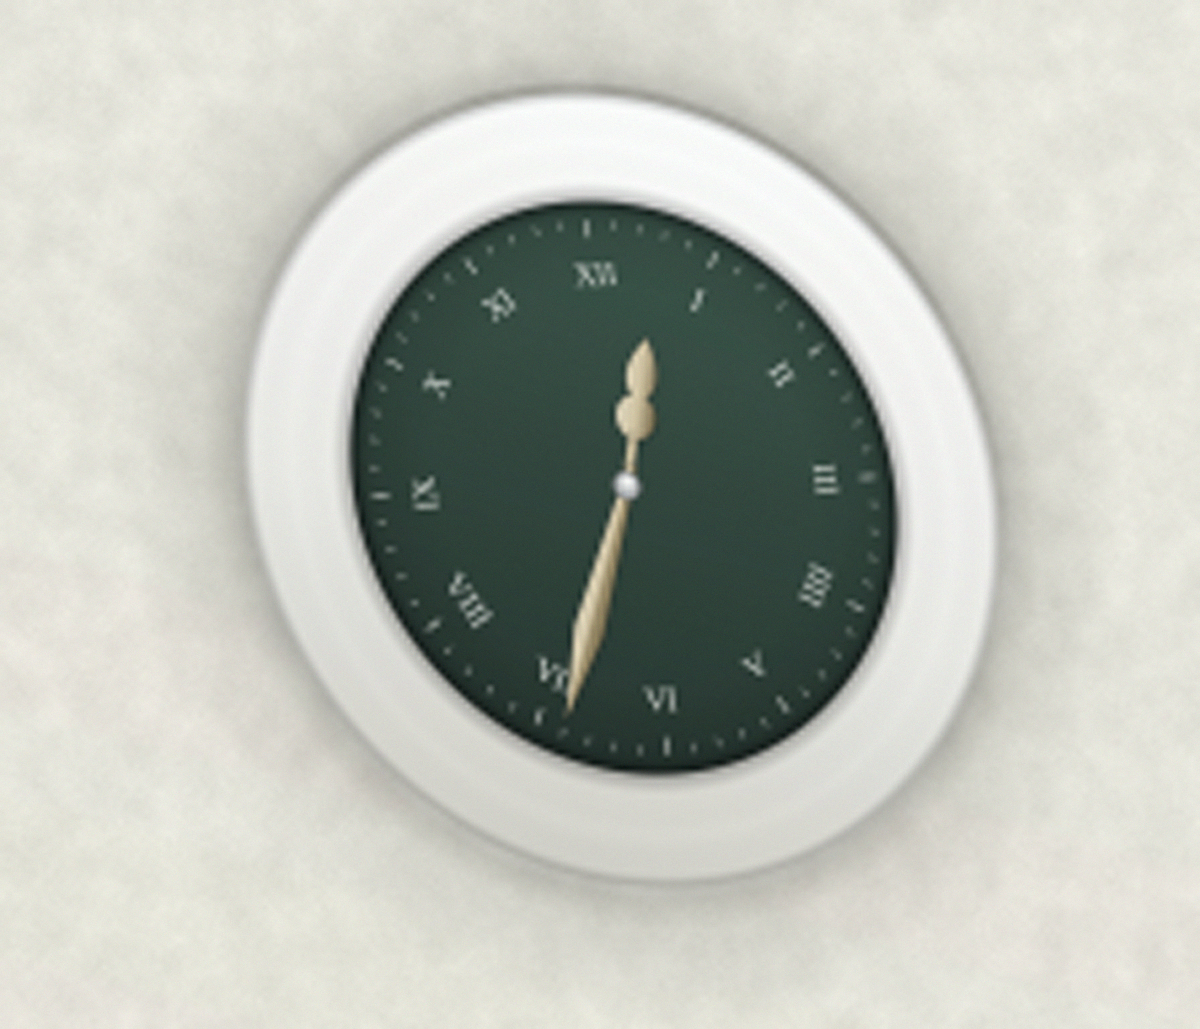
12:34
